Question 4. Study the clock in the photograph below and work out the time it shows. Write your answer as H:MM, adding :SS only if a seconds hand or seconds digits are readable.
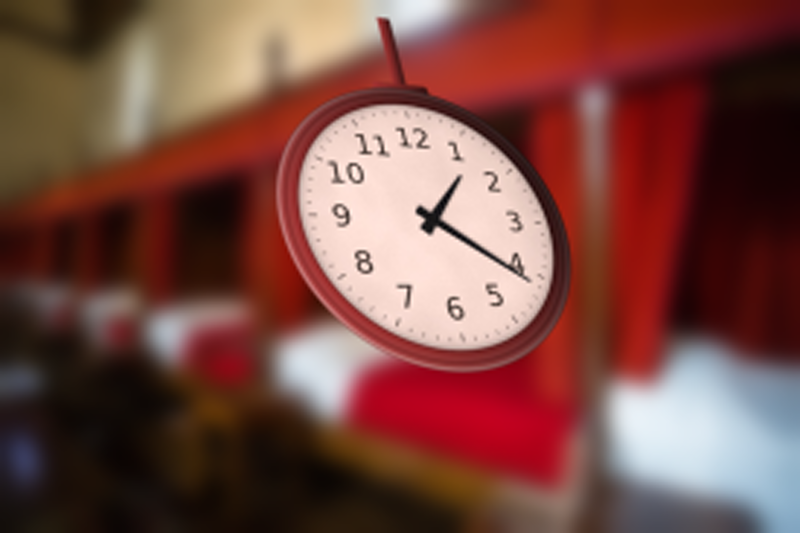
1:21
